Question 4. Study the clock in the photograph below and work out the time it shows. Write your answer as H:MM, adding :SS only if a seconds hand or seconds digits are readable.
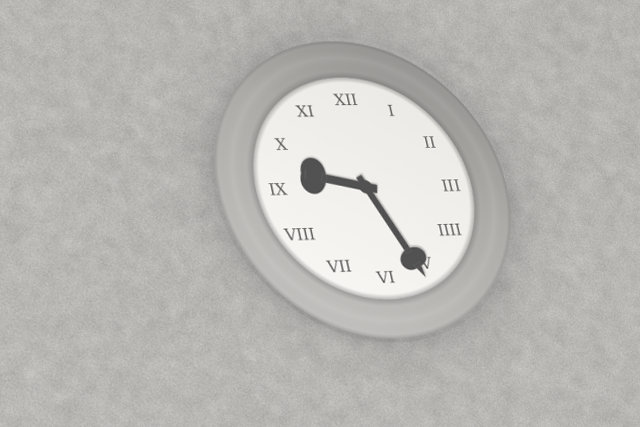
9:26
